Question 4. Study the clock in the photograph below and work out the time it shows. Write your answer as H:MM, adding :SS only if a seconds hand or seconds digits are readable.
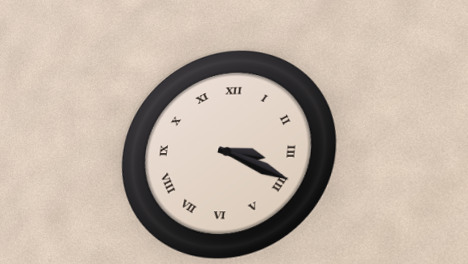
3:19
